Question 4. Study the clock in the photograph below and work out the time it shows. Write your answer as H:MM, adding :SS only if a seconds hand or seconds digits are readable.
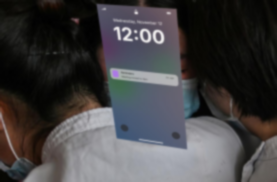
12:00
